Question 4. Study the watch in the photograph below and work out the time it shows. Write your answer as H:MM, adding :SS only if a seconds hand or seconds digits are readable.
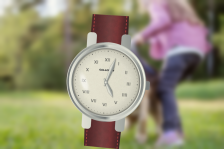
5:03
